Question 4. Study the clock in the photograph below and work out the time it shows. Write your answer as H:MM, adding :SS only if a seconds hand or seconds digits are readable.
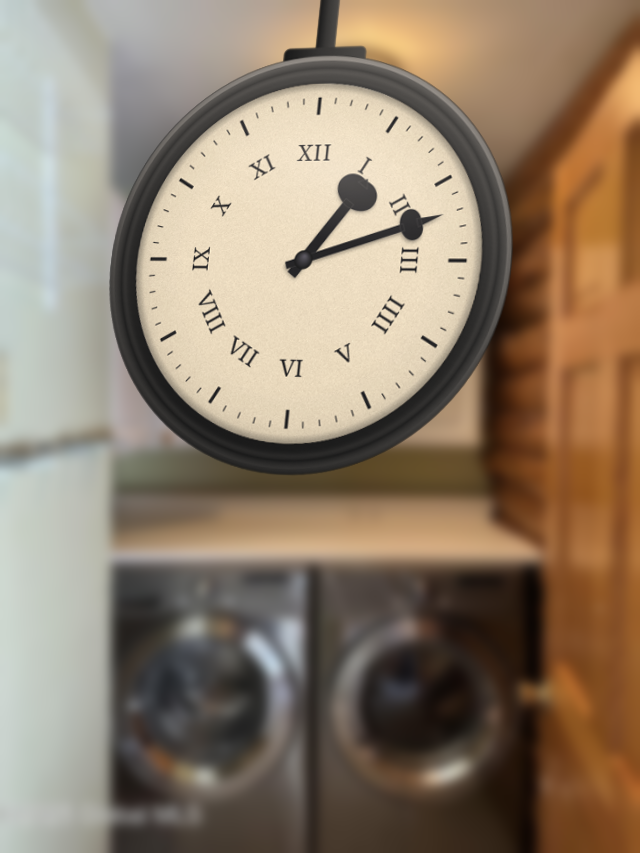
1:12
